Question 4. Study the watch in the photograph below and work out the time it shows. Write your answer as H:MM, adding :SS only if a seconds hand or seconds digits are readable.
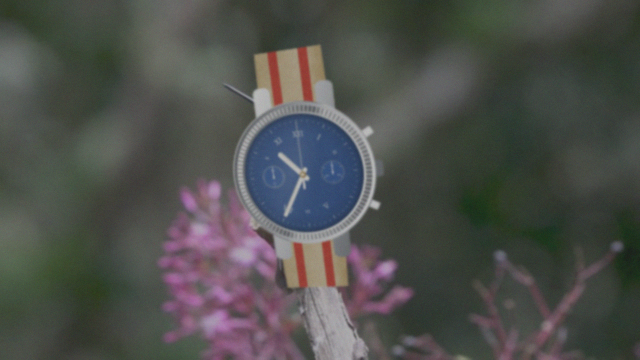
10:35
